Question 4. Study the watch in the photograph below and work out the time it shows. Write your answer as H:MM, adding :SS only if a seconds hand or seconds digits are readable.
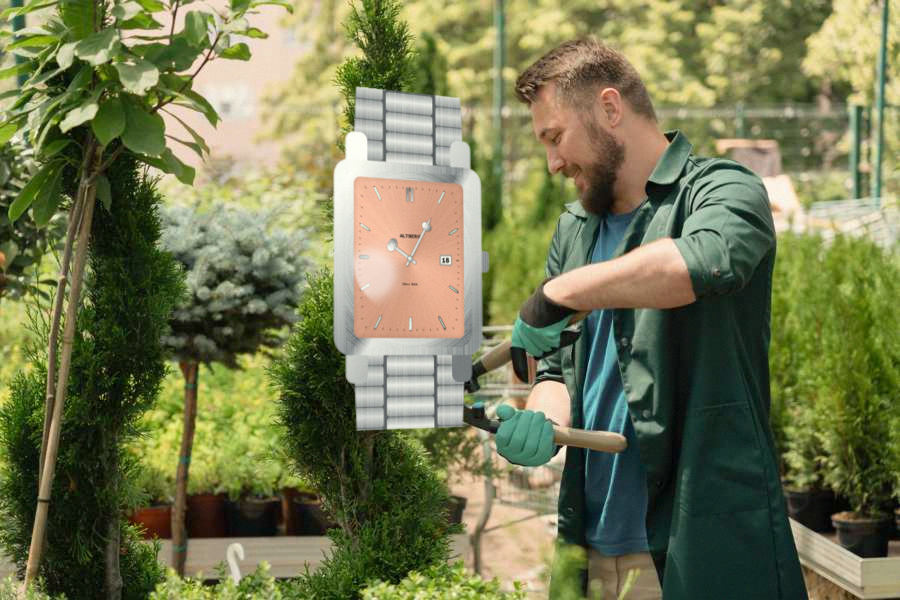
10:05
